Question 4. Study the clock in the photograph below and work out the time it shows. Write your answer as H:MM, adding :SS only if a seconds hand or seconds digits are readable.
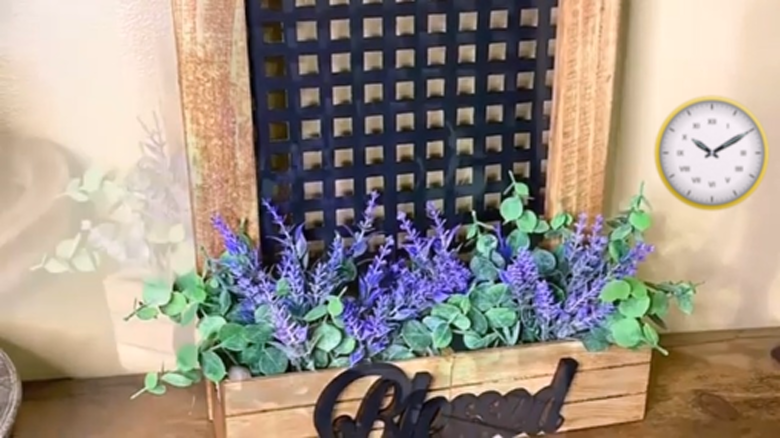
10:10
